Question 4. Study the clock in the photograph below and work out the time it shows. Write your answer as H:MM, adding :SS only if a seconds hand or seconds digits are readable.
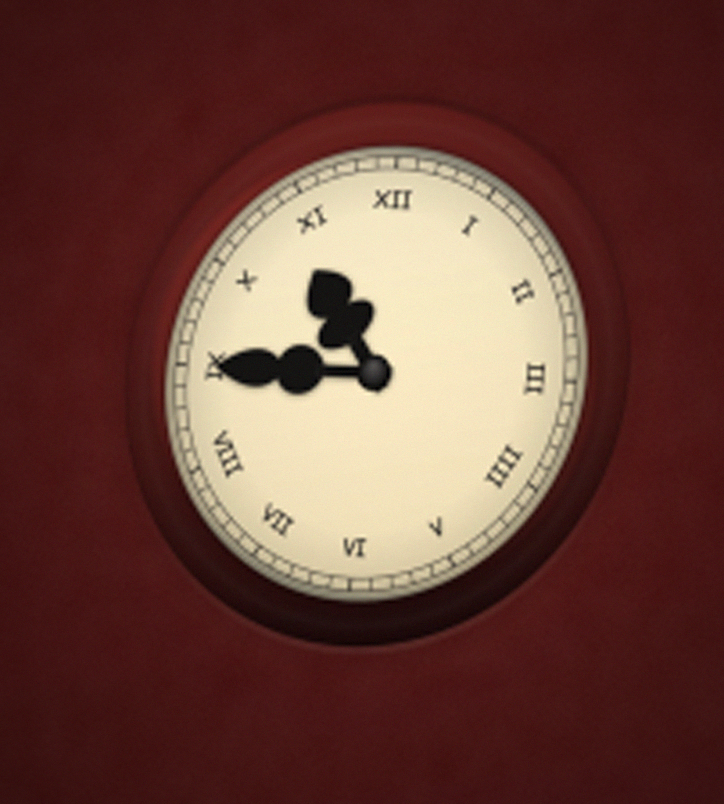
10:45
